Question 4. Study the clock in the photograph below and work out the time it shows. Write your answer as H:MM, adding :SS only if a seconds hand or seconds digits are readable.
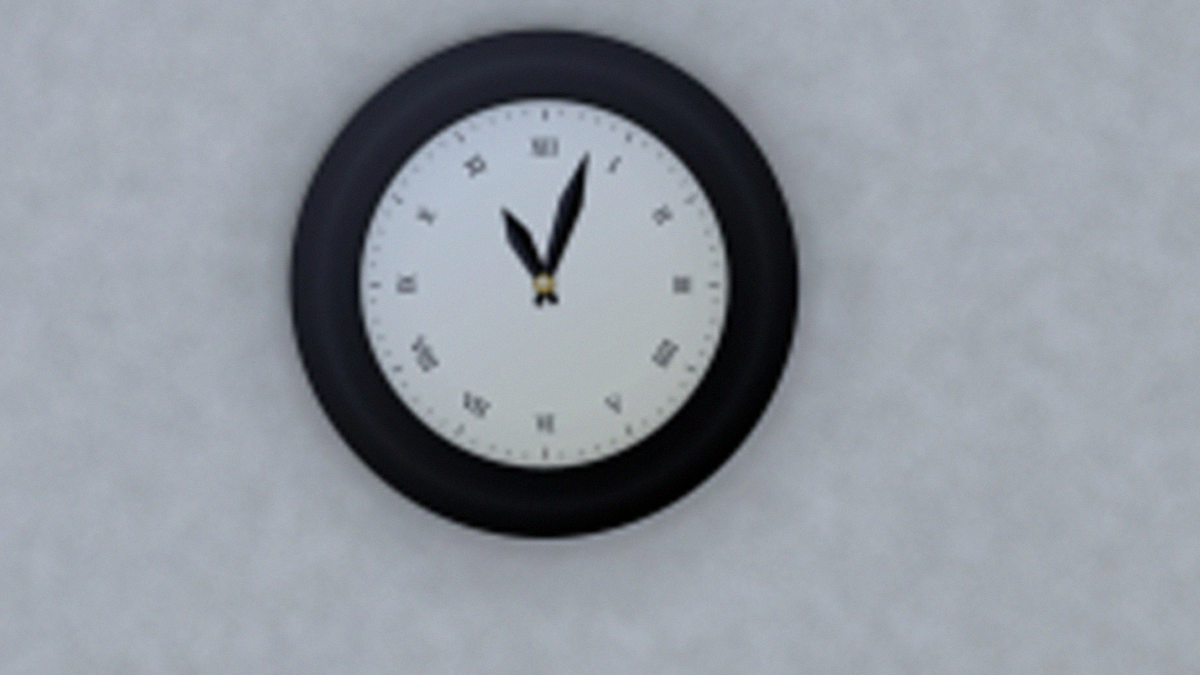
11:03
